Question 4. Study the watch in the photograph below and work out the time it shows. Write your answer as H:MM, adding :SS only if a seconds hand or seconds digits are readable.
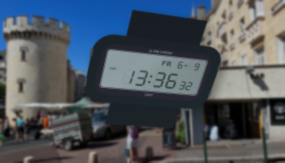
13:36:32
